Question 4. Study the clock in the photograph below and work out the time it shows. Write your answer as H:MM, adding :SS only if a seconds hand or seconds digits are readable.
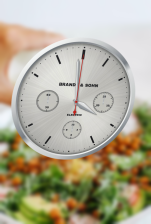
3:59
